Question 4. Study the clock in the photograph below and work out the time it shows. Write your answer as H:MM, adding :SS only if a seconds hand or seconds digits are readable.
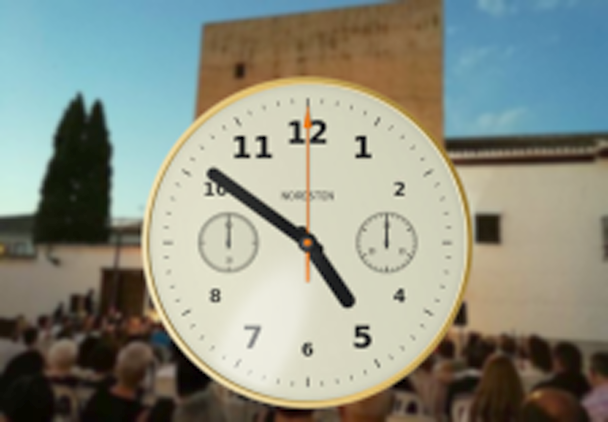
4:51
